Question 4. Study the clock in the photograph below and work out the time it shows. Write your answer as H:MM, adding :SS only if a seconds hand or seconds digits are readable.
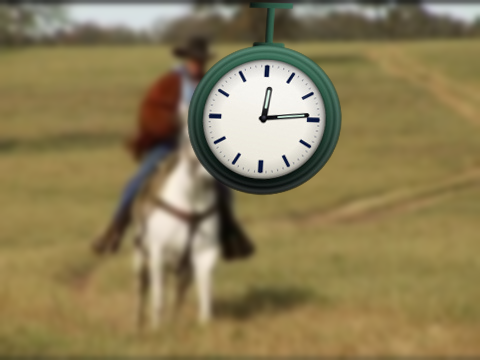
12:14
